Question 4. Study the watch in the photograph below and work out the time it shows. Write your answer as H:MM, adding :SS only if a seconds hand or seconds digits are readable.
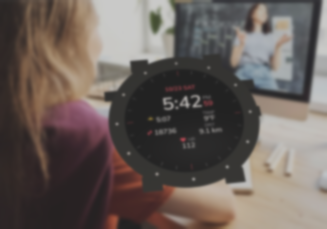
5:42
